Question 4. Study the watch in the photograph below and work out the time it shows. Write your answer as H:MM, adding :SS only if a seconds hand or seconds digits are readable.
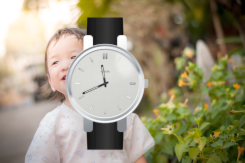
11:41
